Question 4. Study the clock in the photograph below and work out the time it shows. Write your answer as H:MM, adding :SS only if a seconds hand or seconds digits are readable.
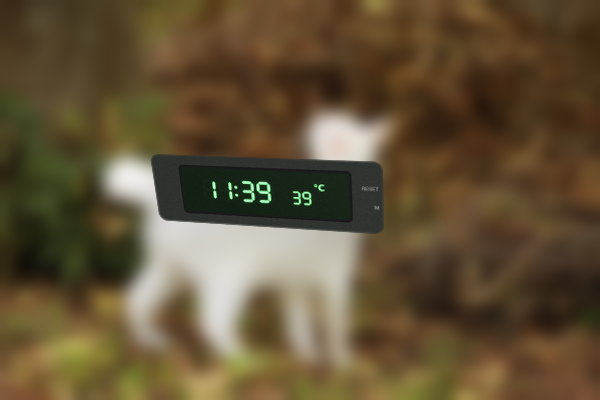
11:39
